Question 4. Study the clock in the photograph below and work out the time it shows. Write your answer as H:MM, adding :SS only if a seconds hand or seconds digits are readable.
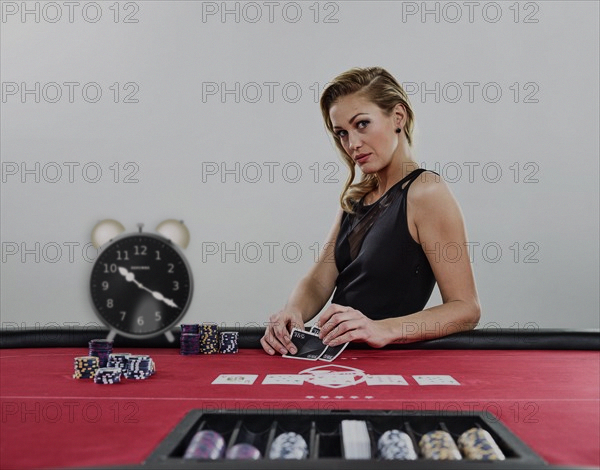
10:20
